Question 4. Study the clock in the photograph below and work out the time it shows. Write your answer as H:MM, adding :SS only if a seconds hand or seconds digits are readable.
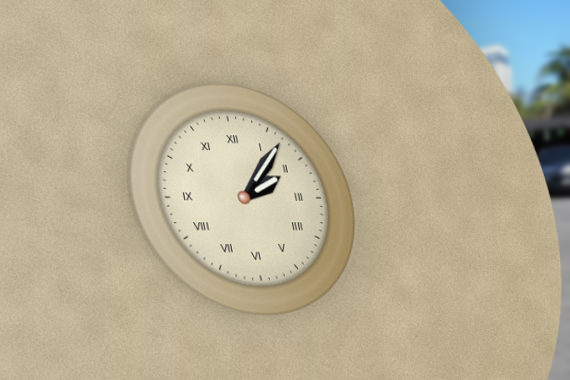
2:07
